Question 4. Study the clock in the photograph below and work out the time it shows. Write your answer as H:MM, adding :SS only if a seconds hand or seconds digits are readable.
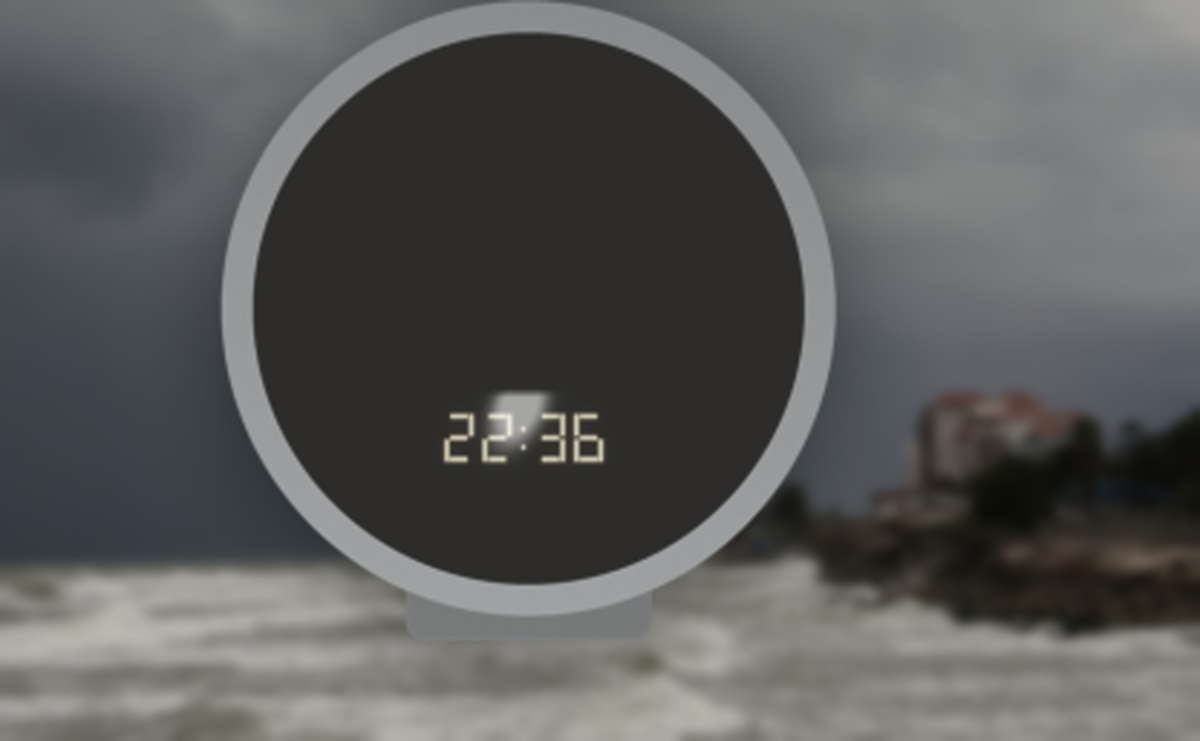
22:36
